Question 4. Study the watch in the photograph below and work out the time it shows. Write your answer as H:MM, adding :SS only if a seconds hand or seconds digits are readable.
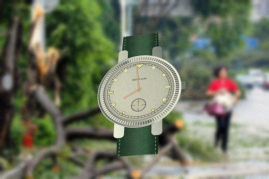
7:59
